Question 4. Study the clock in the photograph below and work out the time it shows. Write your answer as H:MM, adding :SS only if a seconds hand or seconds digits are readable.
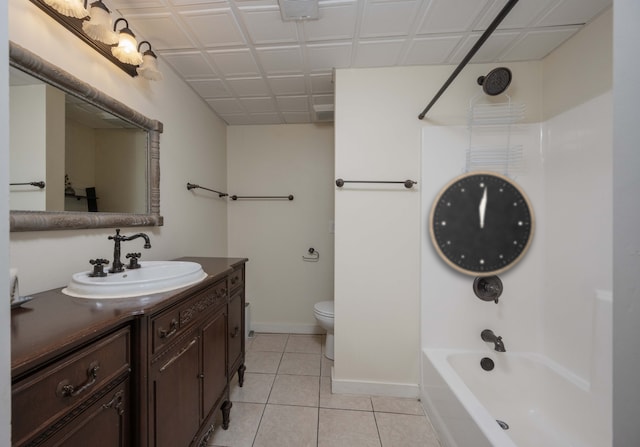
12:01
